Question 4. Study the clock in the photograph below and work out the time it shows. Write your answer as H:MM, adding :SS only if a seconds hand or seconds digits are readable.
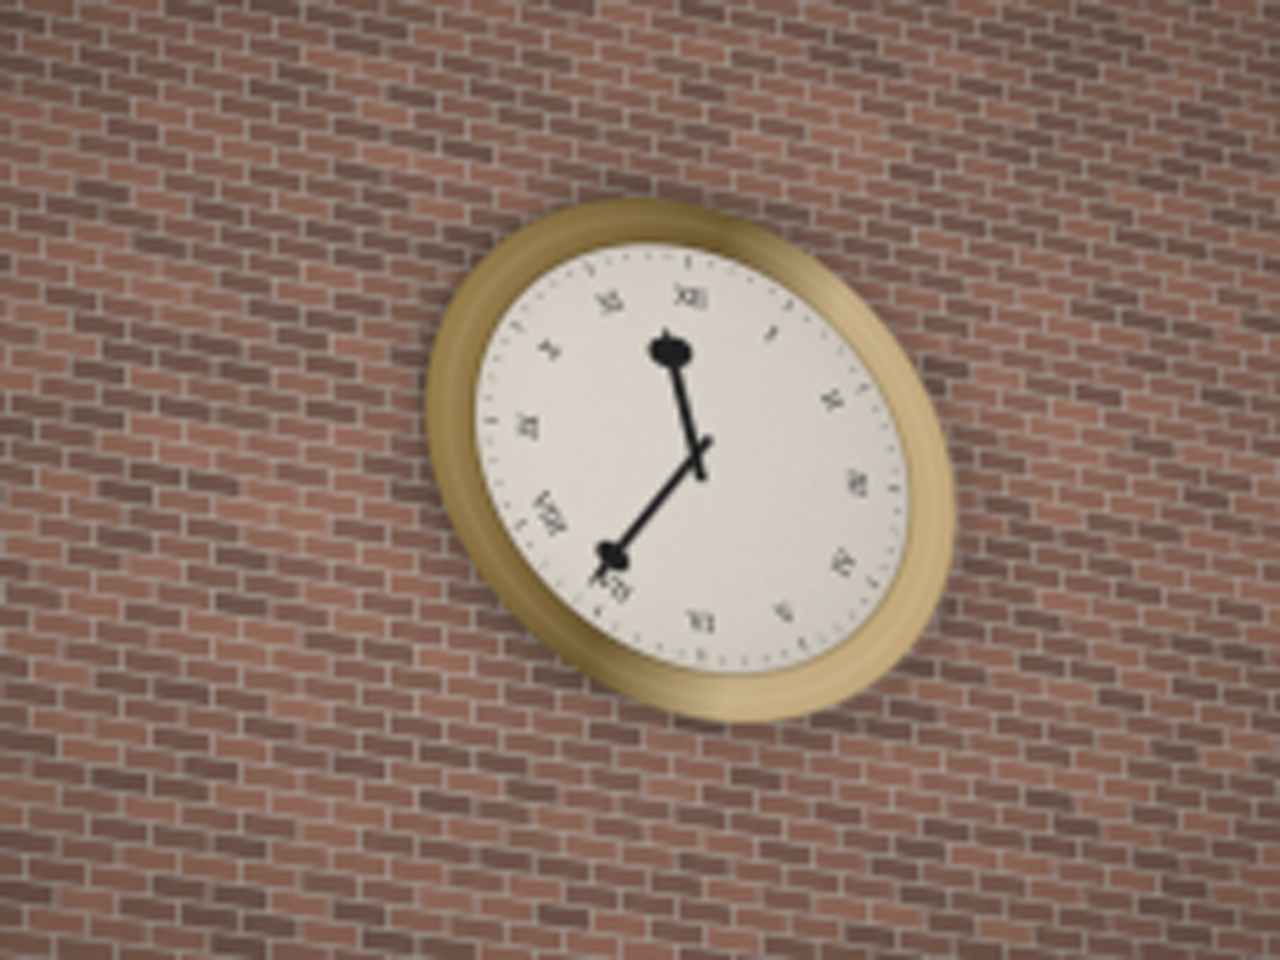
11:36
